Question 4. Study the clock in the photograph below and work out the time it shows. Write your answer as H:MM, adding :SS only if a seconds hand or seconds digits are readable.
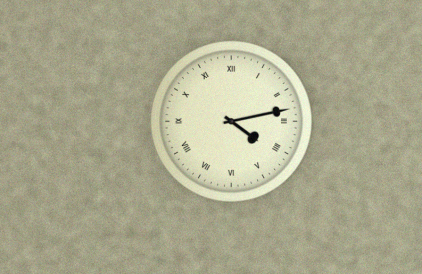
4:13
